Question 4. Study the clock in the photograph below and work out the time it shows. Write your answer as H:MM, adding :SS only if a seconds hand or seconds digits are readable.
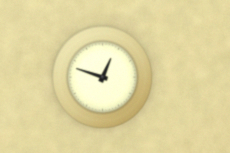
12:48
